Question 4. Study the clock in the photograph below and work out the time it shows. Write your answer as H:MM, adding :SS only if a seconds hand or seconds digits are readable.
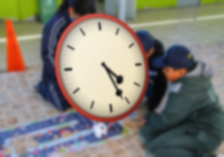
4:26
